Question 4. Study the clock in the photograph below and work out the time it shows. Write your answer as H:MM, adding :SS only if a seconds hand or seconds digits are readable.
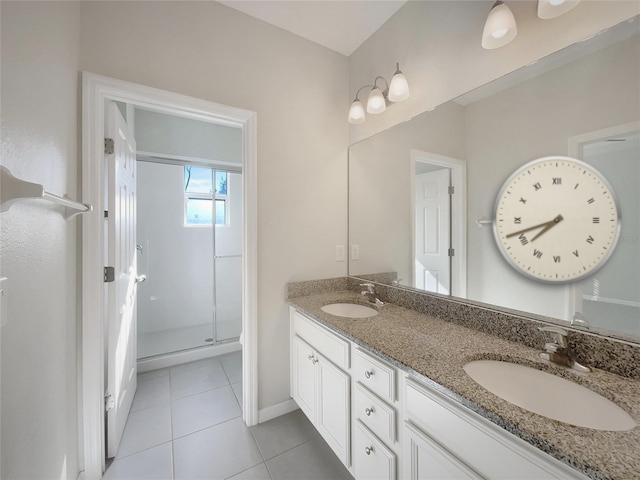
7:42
